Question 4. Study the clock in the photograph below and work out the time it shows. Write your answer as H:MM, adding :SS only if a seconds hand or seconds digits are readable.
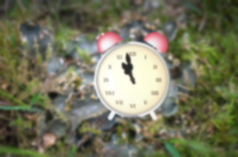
10:58
